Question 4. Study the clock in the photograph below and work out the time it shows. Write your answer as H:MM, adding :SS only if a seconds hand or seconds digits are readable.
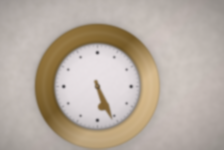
5:26
